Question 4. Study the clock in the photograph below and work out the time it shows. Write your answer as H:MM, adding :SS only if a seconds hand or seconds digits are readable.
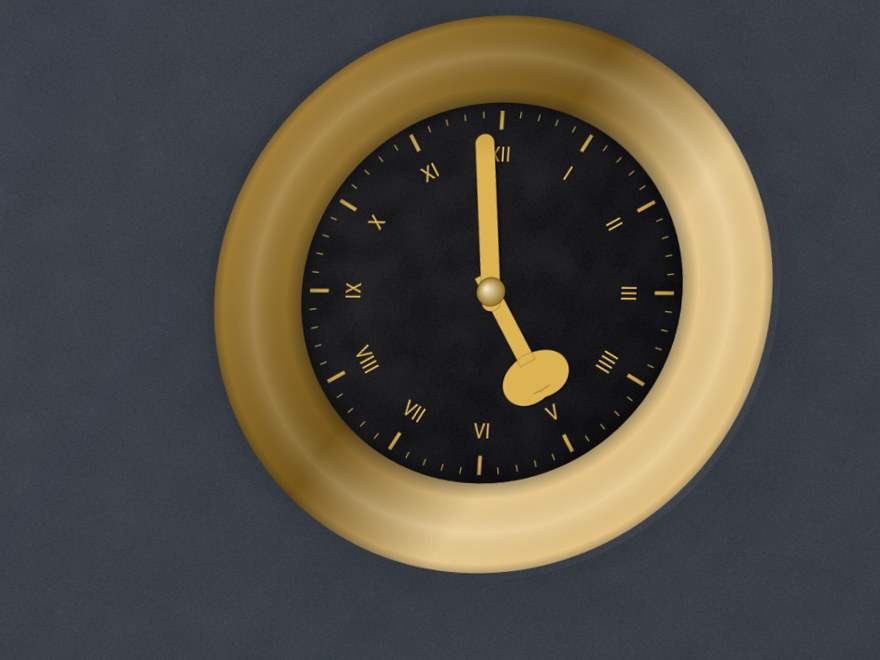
4:59
